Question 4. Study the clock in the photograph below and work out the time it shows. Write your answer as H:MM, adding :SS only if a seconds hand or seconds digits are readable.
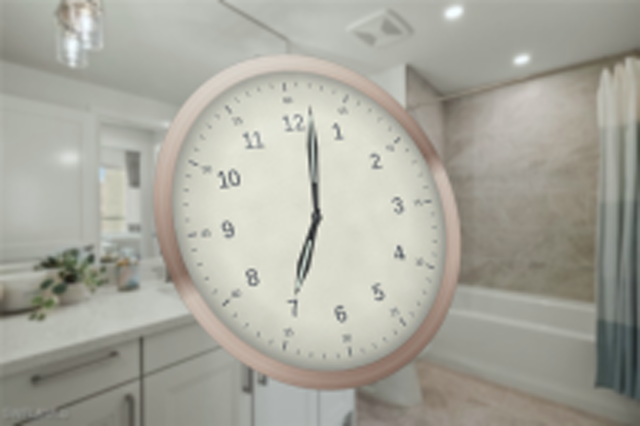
7:02
